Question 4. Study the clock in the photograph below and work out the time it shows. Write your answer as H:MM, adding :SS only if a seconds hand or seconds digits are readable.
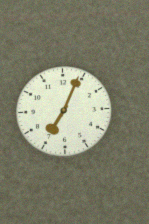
7:04
